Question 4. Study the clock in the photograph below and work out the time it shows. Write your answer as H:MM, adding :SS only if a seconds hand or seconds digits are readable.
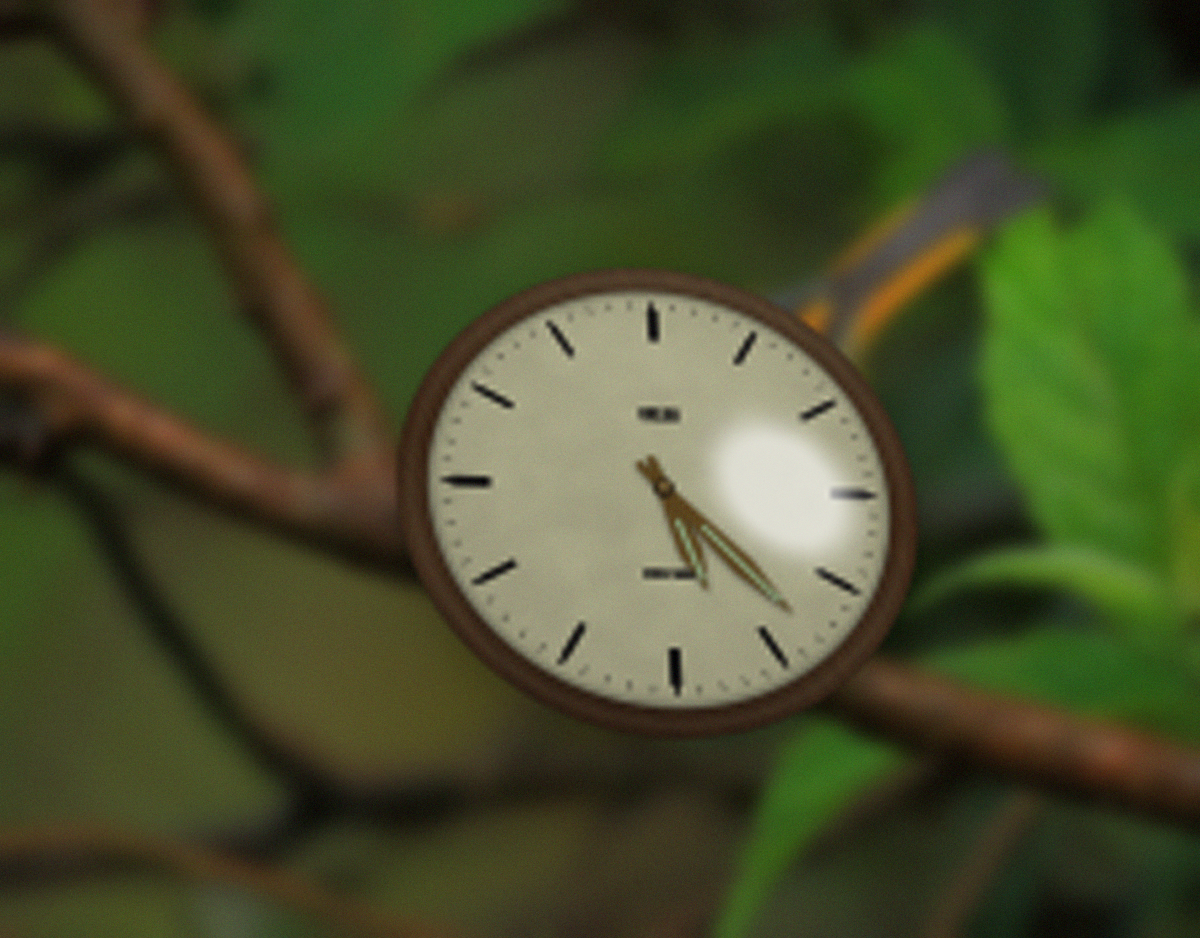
5:23
